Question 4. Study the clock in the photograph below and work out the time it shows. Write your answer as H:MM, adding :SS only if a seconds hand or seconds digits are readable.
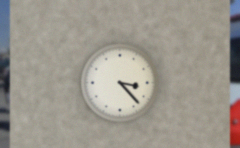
3:23
